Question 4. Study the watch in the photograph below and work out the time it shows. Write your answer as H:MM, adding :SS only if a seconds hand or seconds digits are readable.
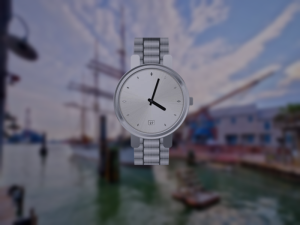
4:03
